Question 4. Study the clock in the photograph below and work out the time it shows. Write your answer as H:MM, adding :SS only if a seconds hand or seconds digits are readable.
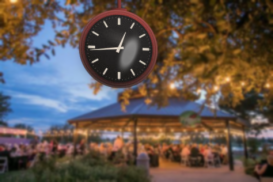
12:44
